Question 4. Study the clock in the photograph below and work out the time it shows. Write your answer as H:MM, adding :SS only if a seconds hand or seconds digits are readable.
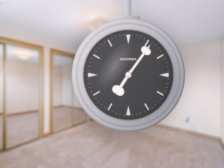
7:06
